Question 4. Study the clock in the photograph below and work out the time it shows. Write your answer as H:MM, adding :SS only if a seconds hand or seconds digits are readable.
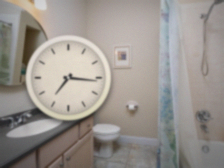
7:16
